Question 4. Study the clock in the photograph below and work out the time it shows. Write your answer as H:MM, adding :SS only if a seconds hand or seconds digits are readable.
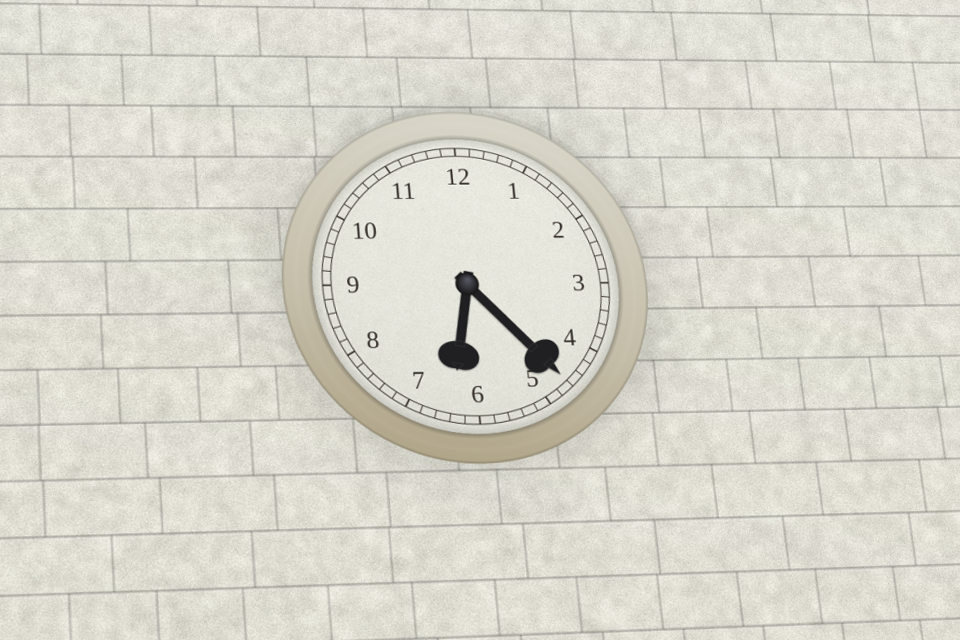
6:23
